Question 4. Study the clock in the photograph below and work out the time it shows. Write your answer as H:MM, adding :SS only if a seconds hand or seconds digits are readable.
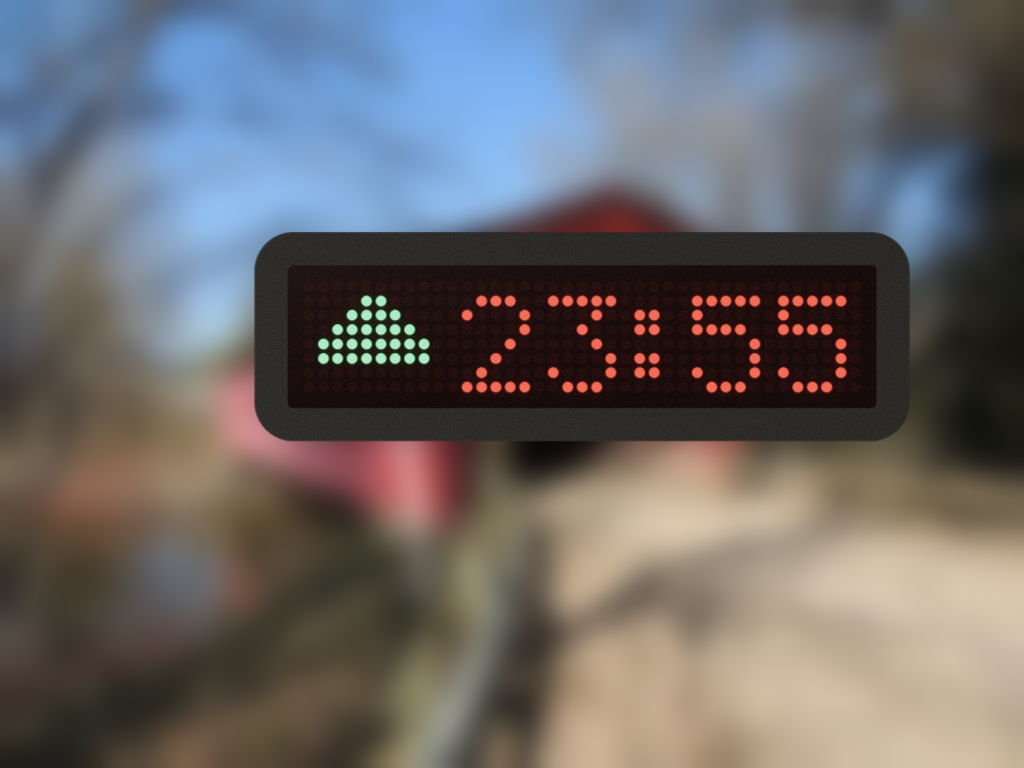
23:55
